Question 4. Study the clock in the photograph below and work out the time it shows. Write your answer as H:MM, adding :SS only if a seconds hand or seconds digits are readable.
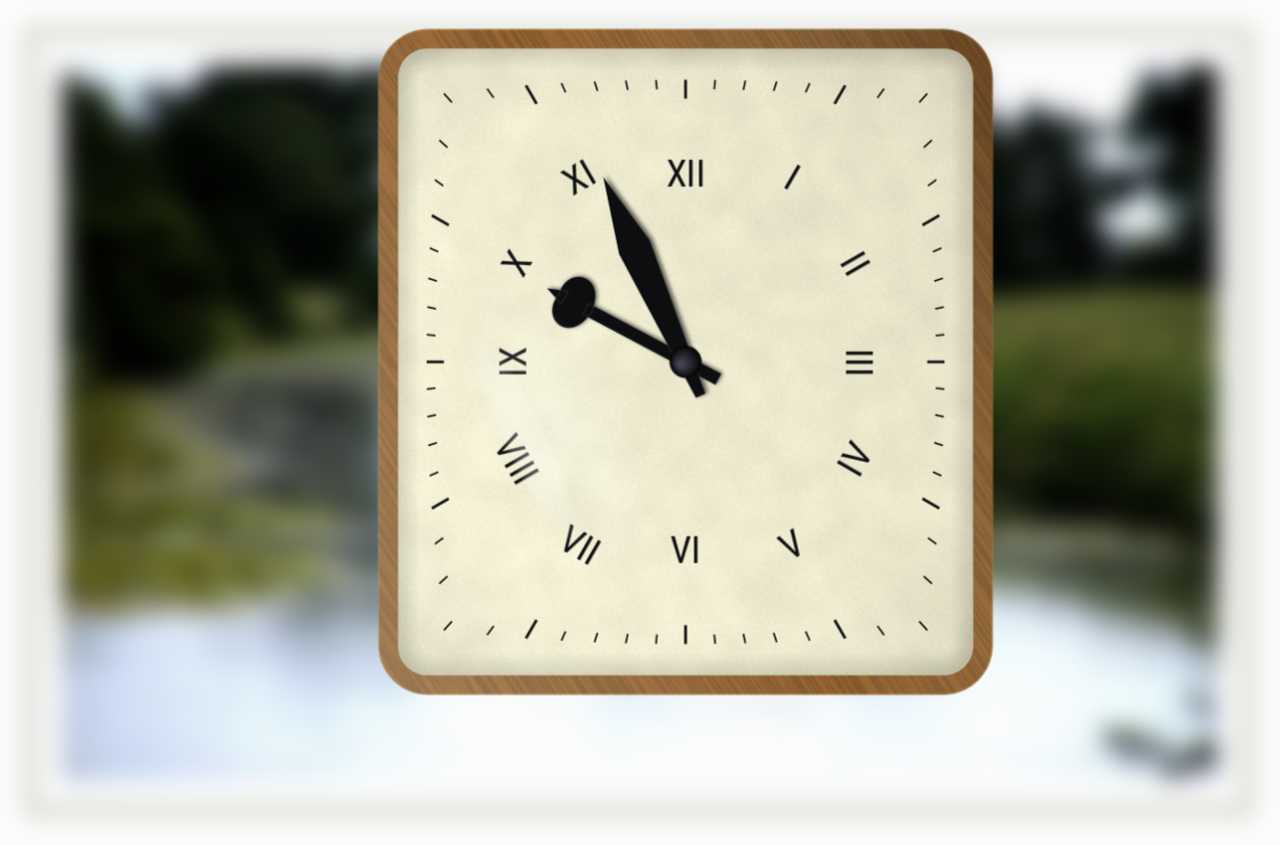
9:56
